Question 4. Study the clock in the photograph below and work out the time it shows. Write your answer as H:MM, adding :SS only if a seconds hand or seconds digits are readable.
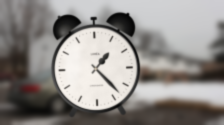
1:23
